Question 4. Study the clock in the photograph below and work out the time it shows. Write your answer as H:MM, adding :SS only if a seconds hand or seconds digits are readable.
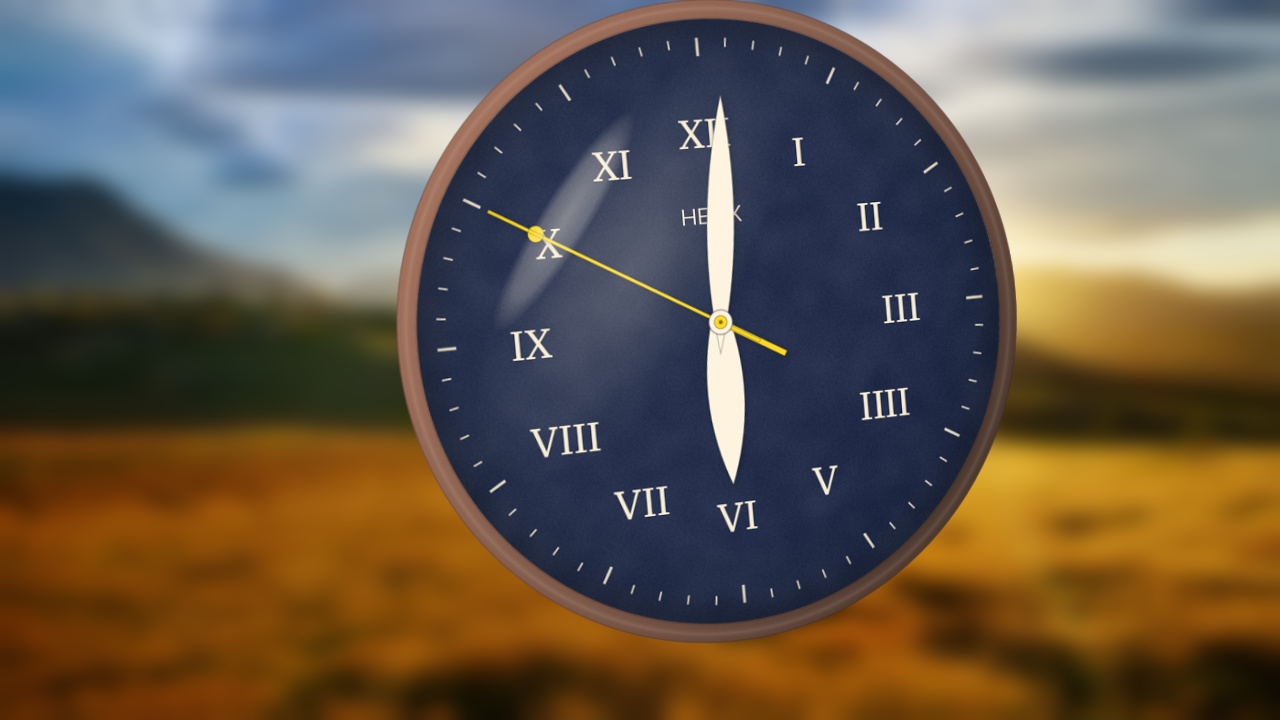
6:00:50
